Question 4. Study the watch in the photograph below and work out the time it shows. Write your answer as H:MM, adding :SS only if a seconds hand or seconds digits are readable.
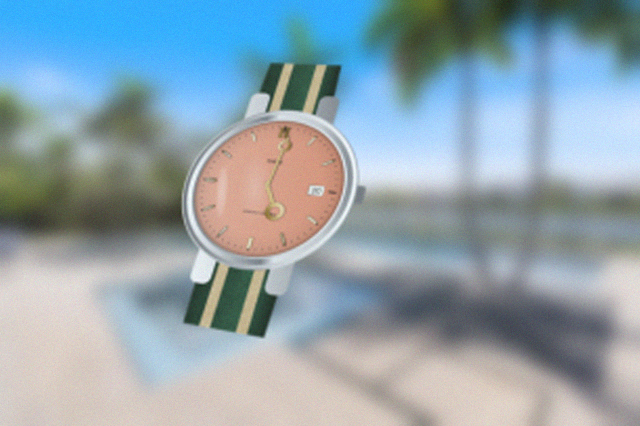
5:01
